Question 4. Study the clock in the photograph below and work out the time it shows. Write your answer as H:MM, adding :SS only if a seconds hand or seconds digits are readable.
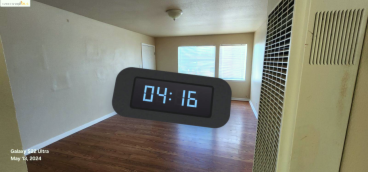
4:16
